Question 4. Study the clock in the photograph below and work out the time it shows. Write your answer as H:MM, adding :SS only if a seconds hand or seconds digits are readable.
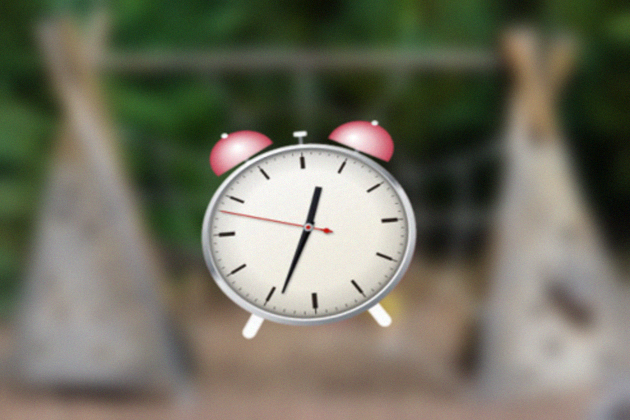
12:33:48
